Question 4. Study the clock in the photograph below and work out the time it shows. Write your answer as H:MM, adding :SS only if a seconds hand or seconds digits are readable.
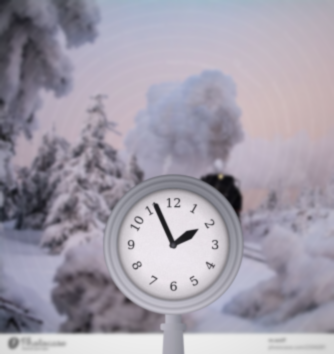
1:56
